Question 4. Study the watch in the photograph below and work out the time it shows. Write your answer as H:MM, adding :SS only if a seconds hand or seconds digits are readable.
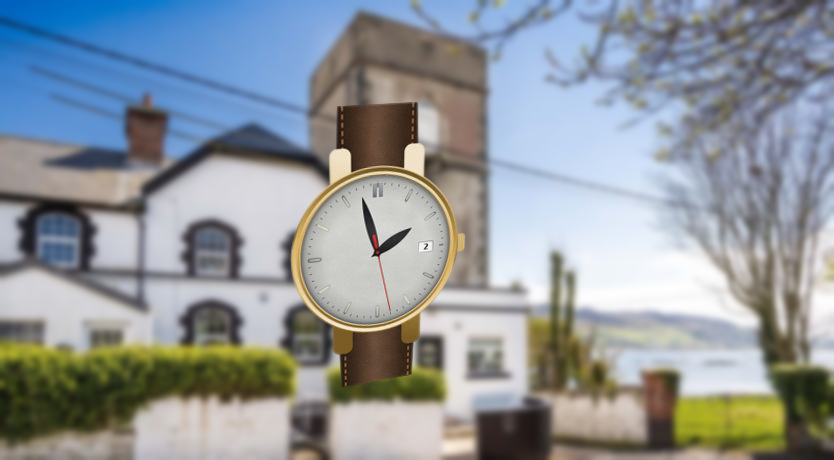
1:57:28
